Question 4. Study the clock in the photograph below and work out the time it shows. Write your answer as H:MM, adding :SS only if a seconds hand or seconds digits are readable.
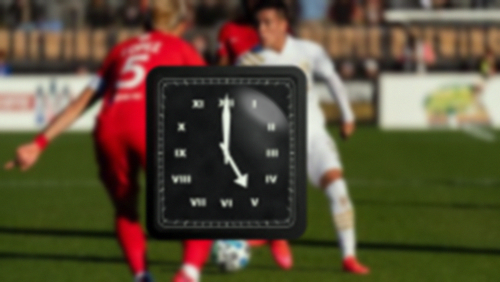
5:00
